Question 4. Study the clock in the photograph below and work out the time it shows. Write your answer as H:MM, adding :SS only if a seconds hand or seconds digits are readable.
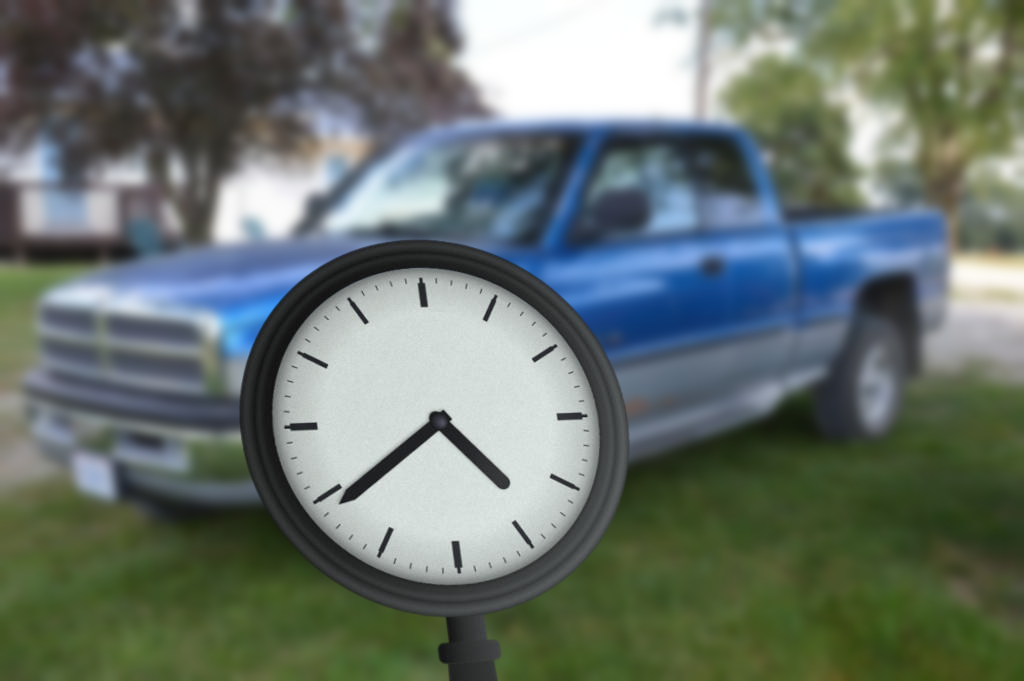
4:39
